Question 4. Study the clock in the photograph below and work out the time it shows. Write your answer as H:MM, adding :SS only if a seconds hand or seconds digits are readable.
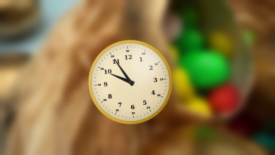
9:55
